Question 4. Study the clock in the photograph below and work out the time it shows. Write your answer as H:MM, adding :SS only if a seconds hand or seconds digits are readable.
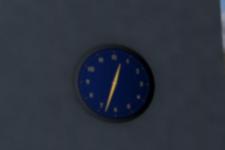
12:33
